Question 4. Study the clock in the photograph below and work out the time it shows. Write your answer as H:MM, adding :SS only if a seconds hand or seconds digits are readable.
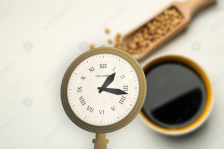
1:17
